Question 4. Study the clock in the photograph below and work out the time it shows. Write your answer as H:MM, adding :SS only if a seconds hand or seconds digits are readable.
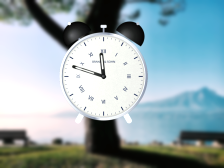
11:48
